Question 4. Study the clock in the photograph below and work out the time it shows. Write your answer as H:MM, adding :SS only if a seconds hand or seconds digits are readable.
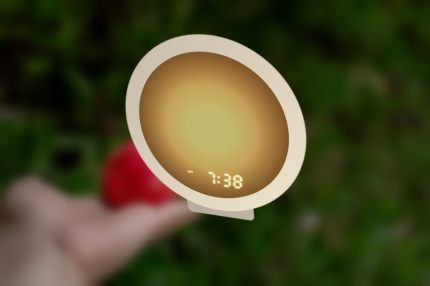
7:38
